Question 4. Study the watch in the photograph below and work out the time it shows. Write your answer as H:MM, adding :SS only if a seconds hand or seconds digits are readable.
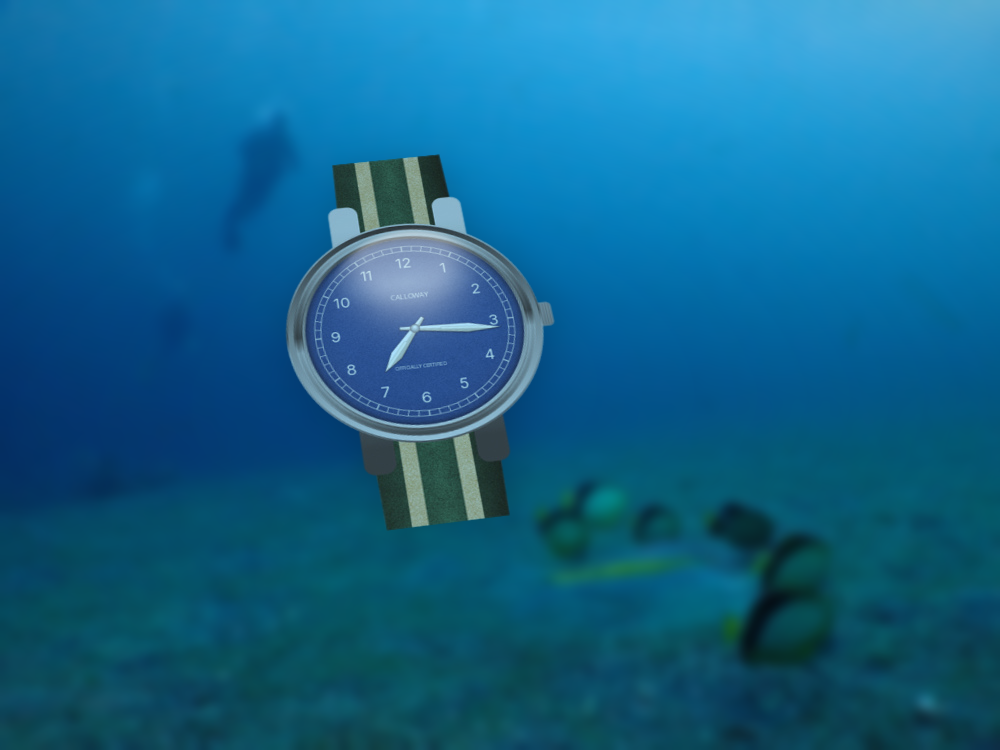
7:16
